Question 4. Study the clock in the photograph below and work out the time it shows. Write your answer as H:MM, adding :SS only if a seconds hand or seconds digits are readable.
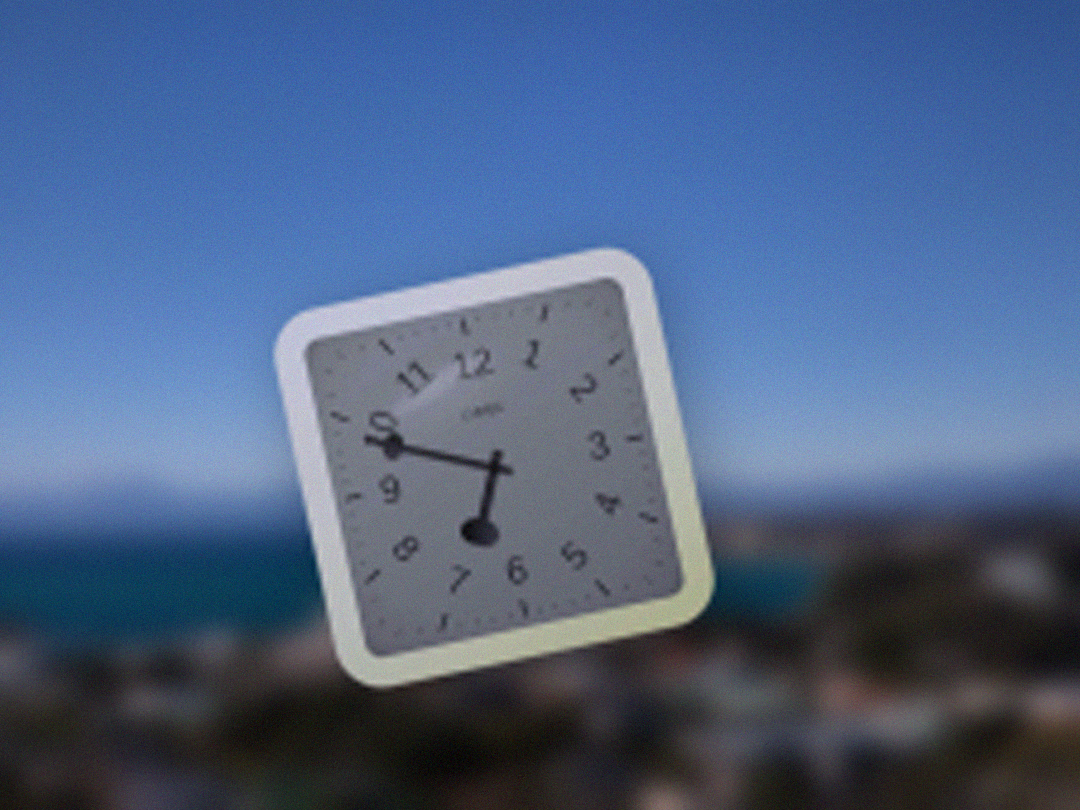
6:49
